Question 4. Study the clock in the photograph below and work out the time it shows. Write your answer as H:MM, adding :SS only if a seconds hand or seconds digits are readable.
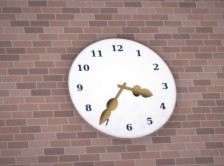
3:36
